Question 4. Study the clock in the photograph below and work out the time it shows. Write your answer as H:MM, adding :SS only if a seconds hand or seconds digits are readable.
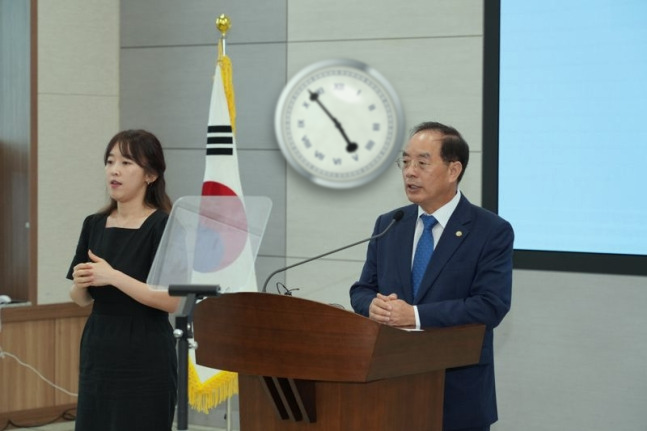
4:53
